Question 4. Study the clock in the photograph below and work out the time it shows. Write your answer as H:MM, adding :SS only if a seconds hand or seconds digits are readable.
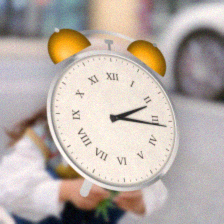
2:16
